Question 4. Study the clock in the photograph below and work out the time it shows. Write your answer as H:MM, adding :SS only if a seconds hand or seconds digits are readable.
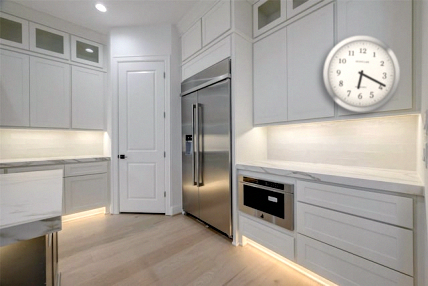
6:19
